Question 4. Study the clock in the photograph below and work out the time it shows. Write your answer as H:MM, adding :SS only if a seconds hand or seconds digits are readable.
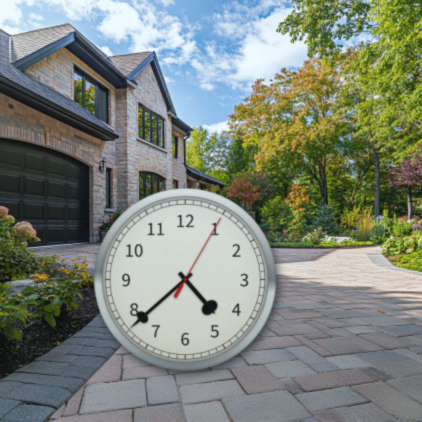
4:38:05
